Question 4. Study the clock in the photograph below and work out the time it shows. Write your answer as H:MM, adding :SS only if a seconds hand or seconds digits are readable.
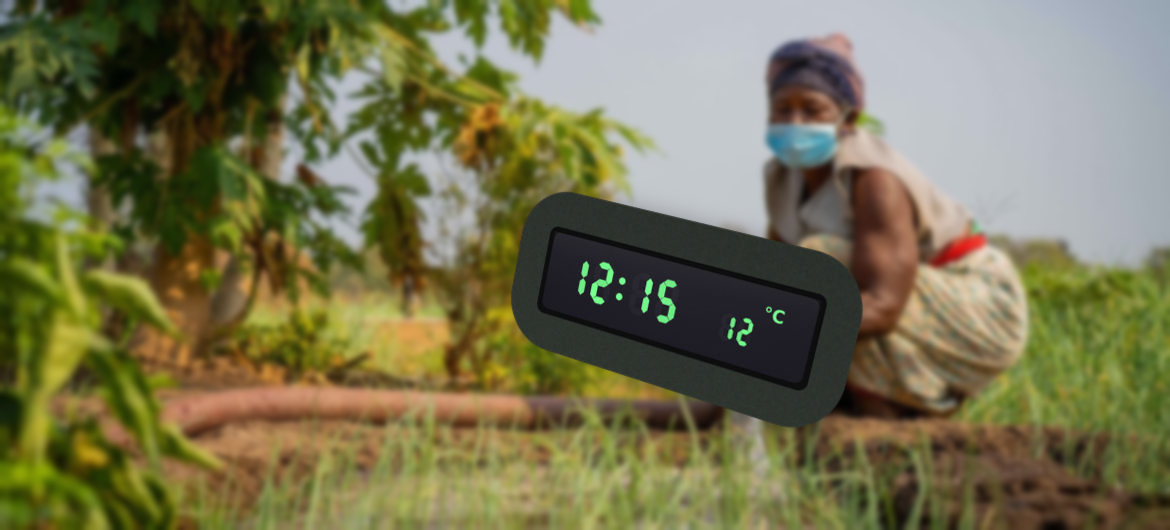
12:15
